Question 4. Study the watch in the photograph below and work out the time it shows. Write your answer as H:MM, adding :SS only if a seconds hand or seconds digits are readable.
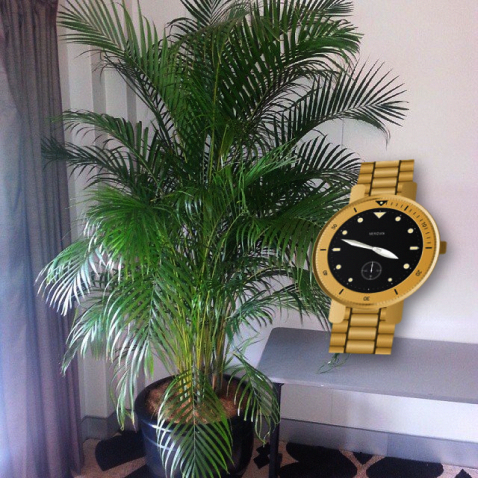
3:48
